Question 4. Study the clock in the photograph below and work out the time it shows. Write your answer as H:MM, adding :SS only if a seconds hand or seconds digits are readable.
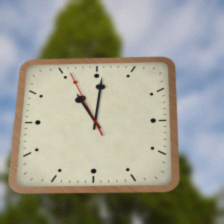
11:00:56
